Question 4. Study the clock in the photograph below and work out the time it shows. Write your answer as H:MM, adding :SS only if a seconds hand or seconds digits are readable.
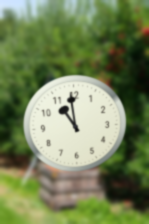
10:59
